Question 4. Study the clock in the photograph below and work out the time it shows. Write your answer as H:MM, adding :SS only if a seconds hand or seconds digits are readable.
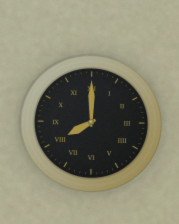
8:00
